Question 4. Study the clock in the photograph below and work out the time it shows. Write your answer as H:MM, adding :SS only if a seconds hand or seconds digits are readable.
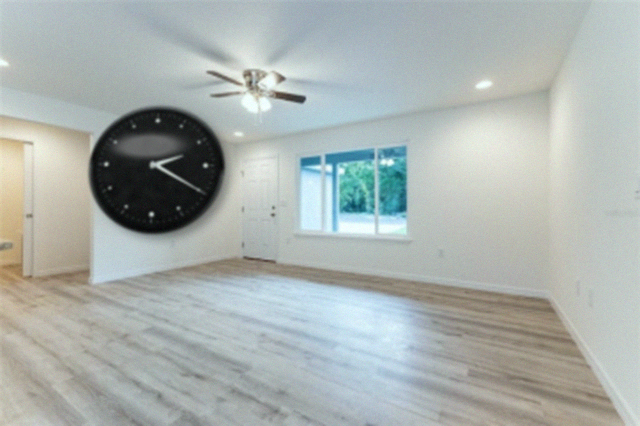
2:20
